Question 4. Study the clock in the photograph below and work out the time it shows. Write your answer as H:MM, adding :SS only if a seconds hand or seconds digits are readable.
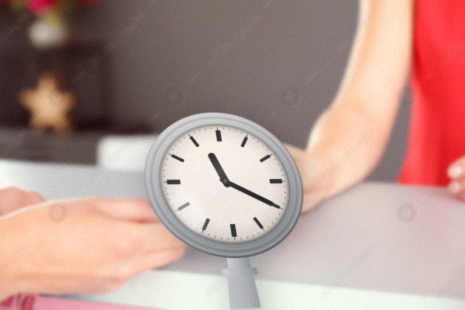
11:20
